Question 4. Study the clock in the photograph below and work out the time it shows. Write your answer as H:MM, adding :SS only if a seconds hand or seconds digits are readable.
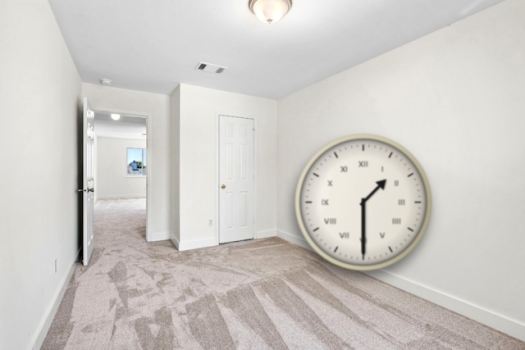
1:30
